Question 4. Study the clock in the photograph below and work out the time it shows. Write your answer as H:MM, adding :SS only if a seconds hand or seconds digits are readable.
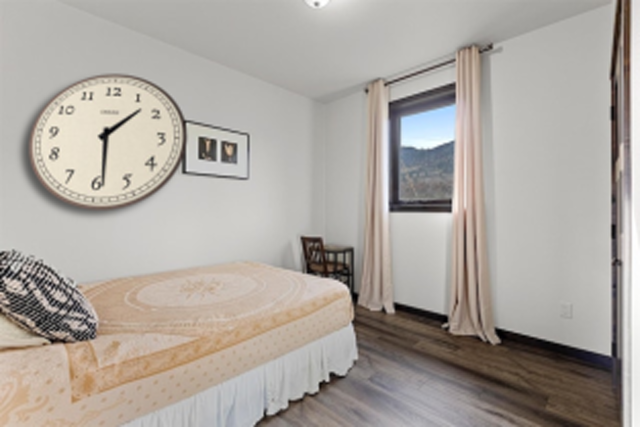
1:29
